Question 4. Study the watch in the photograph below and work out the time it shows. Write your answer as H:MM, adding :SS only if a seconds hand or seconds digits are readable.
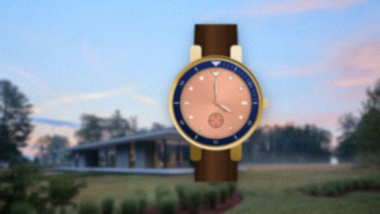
4:00
